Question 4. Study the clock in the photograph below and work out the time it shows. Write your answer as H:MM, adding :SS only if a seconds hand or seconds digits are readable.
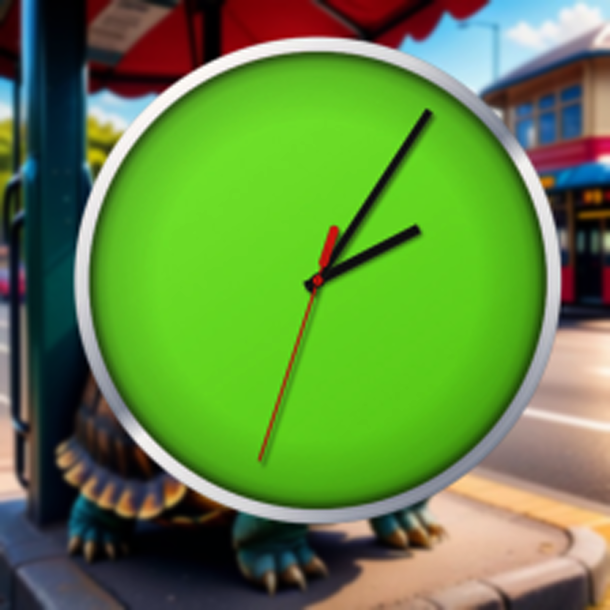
2:05:33
